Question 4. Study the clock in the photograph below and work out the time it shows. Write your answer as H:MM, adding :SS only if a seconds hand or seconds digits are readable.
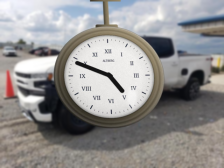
4:49
